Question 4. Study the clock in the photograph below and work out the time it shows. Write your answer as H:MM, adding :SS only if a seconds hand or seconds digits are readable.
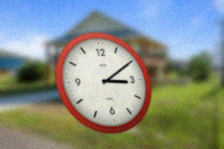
3:10
